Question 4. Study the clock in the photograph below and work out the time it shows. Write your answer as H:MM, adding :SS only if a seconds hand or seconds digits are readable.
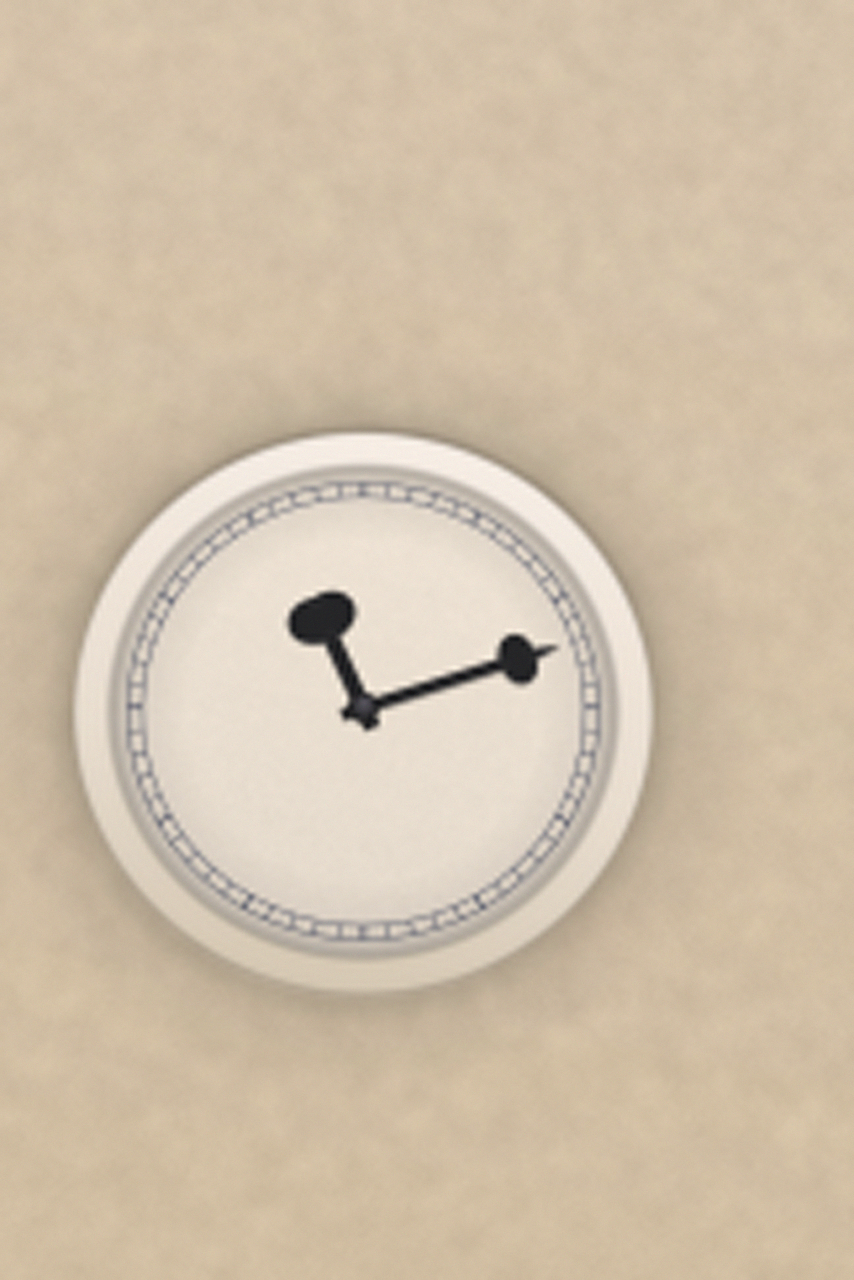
11:12
